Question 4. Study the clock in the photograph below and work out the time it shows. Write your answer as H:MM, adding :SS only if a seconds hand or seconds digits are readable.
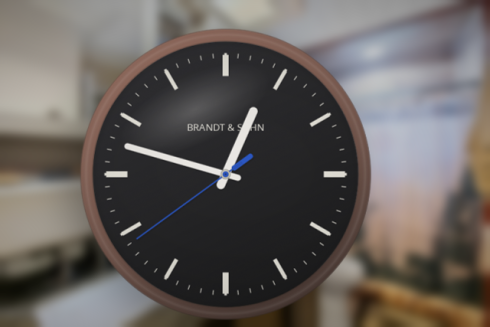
12:47:39
